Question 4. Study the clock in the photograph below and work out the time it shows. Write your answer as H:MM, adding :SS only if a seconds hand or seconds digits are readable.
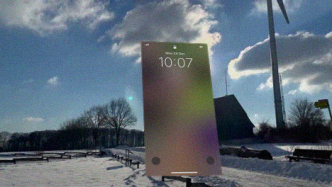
10:07
